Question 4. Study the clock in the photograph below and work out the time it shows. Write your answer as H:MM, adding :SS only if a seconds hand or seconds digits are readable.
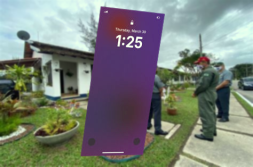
1:25
